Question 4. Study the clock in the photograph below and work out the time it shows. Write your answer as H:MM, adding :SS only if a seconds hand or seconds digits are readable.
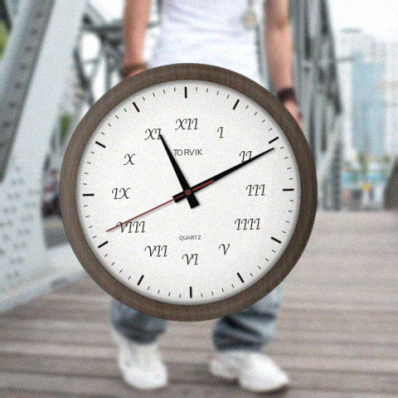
11:10:41
